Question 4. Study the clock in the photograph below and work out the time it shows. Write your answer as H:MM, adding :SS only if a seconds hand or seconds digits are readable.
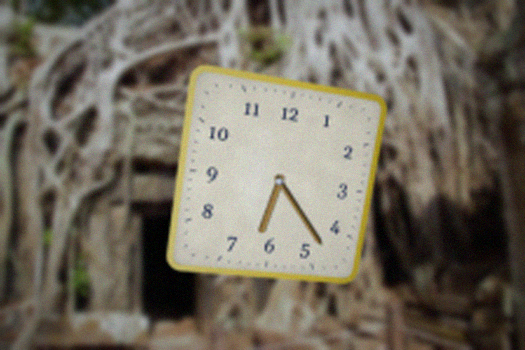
6:23
